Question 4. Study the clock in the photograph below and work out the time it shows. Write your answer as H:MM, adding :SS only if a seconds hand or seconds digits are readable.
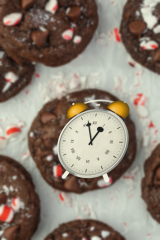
12:57
